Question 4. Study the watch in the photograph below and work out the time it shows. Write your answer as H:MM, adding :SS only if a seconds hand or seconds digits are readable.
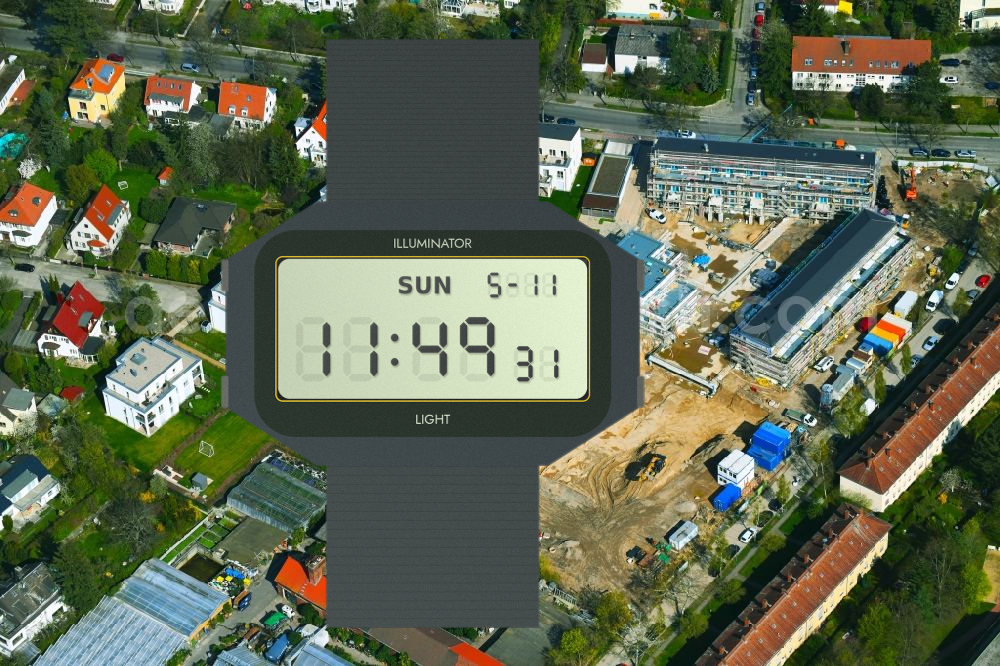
11:49:31
